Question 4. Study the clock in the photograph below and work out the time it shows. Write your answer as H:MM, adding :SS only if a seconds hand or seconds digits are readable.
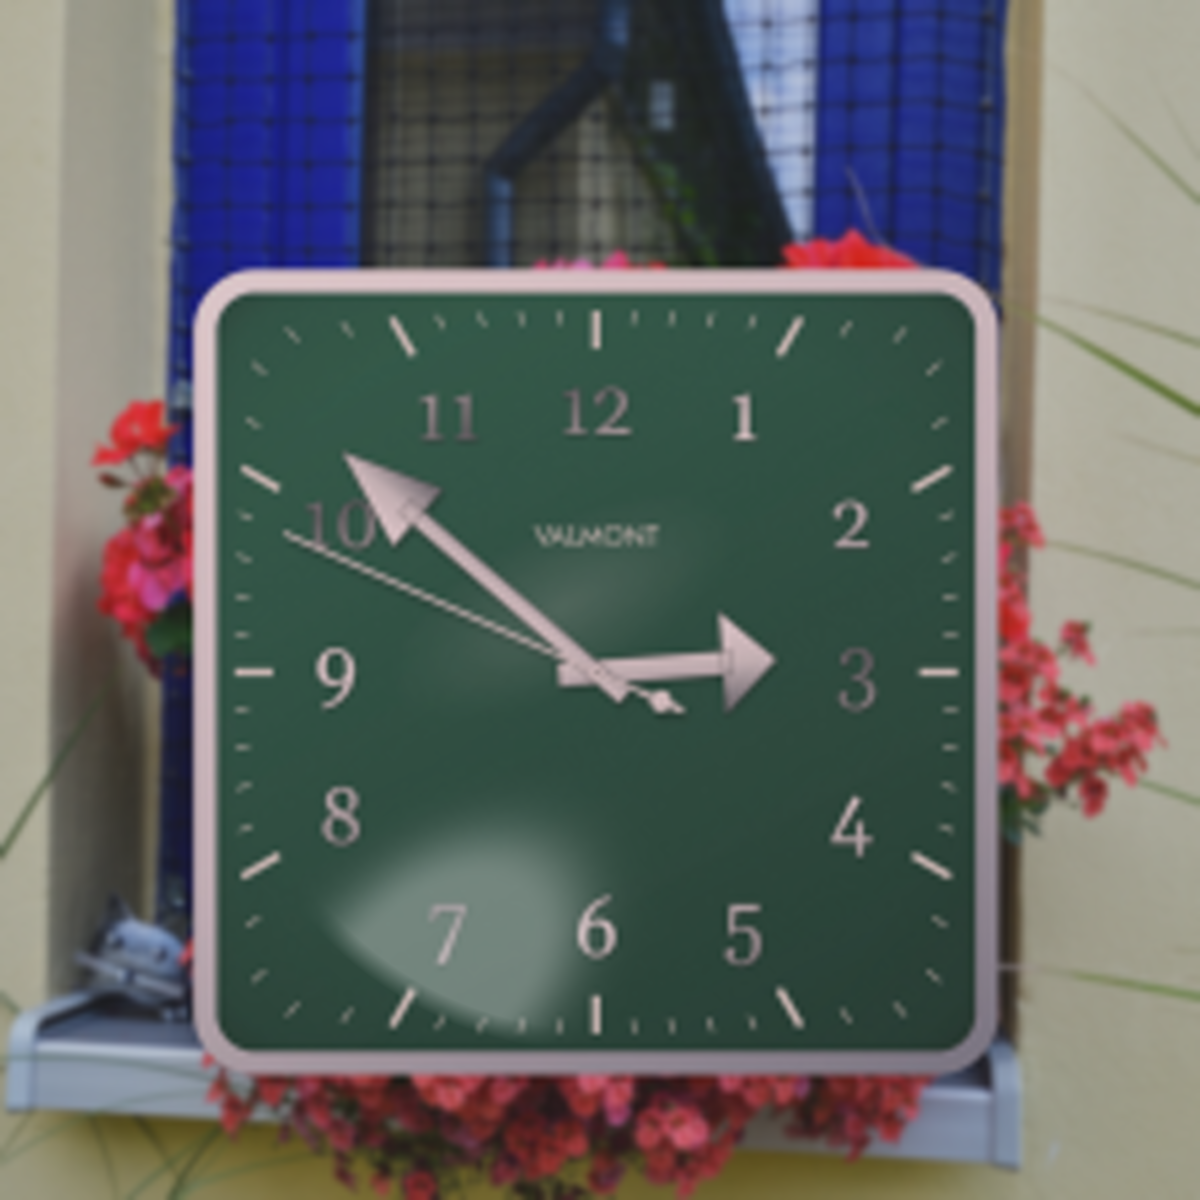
2:51:49
